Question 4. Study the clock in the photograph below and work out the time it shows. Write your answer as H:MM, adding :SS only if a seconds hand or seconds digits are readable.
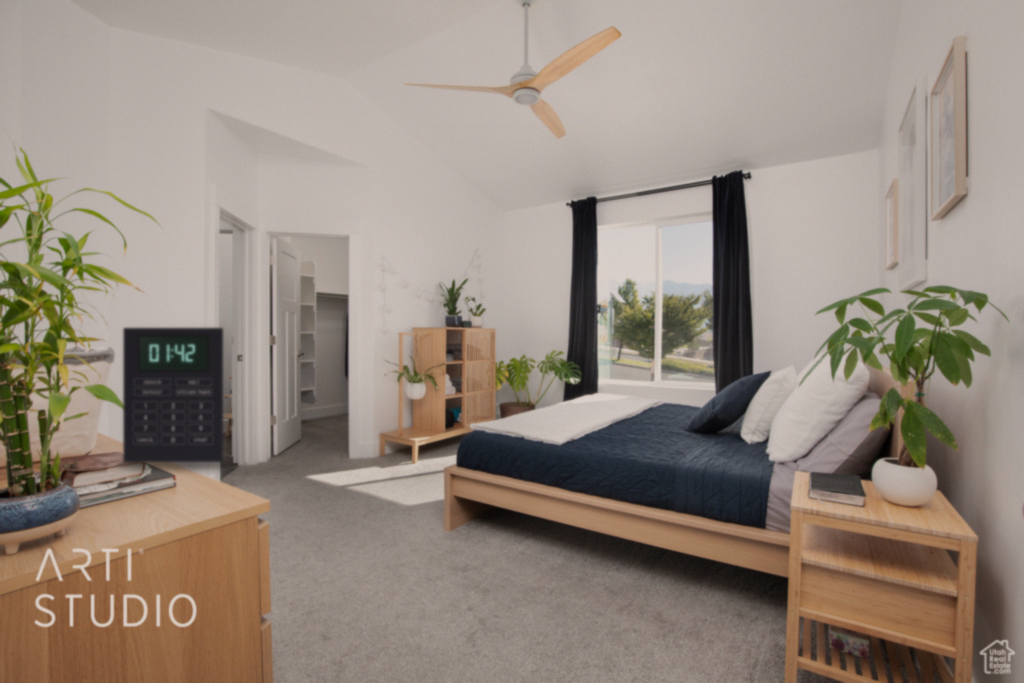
1:42
